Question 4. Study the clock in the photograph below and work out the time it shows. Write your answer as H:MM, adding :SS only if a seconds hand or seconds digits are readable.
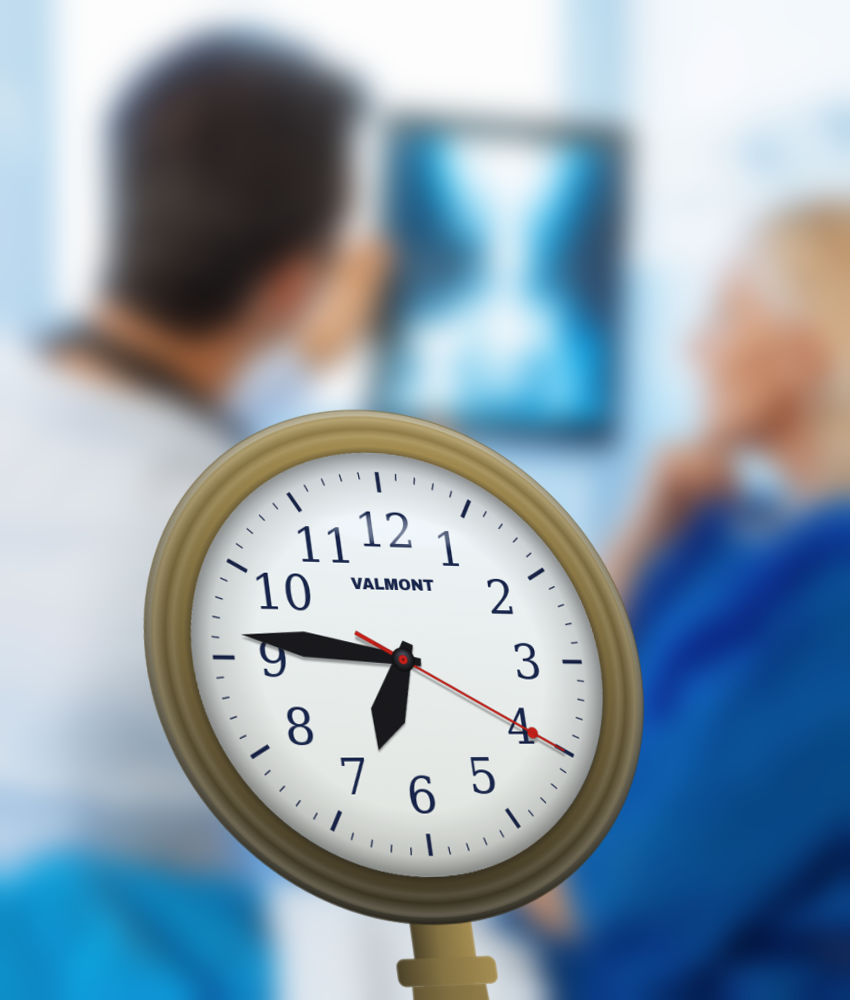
6:46:20
